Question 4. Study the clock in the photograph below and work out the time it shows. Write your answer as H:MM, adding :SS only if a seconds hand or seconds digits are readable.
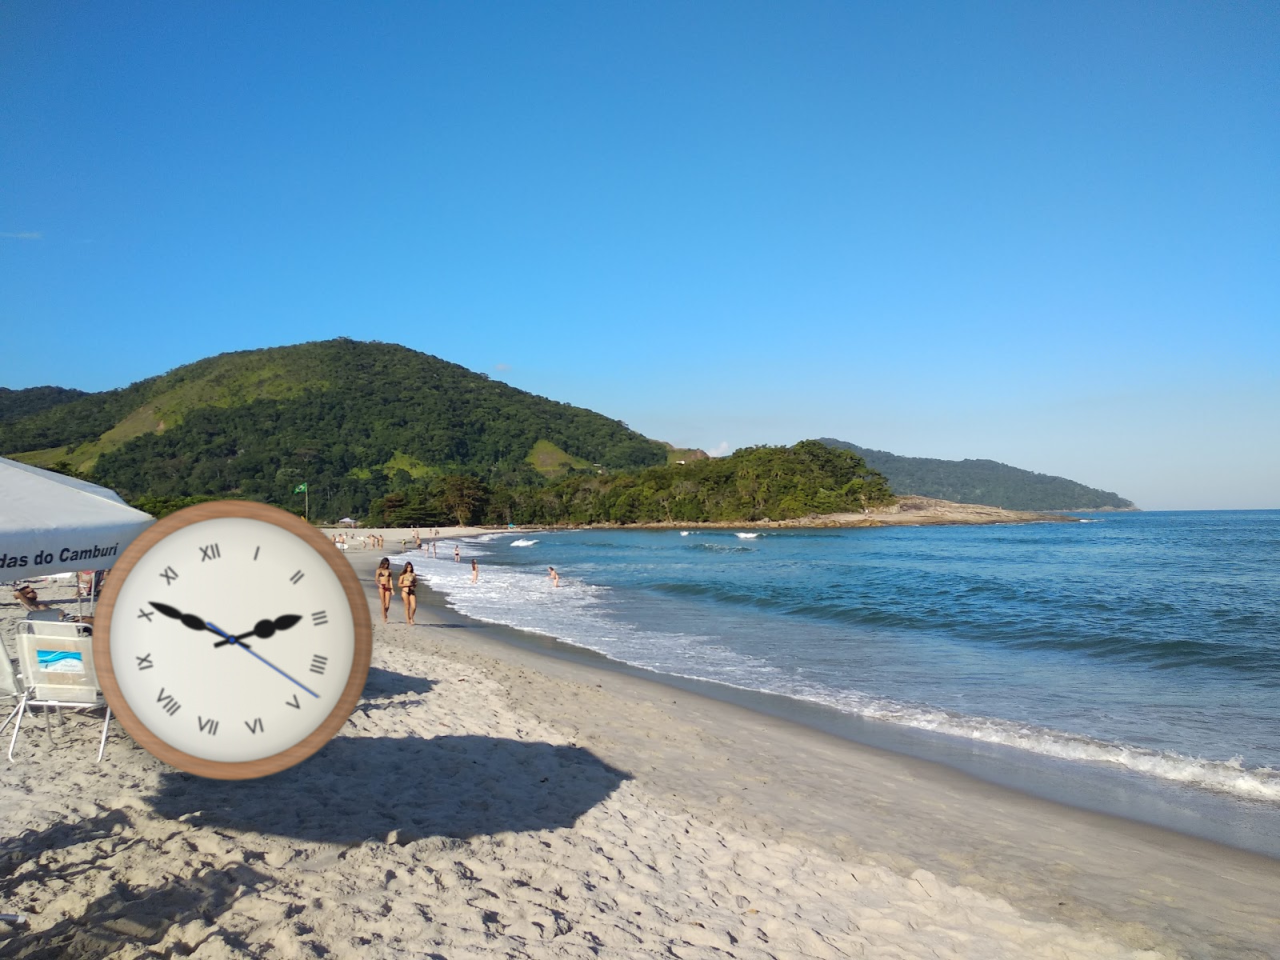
2:51:23
